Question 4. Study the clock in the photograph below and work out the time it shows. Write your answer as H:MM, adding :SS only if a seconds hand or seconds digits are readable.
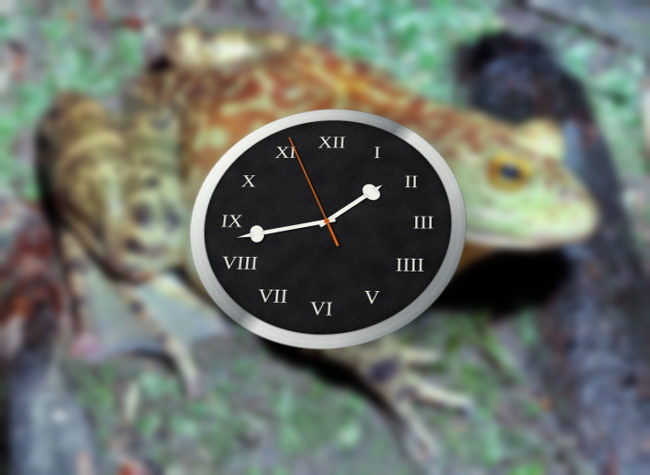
1:42:56
